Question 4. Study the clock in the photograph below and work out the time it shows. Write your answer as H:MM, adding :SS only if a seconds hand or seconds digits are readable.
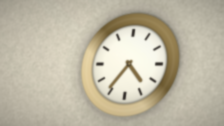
4:36
